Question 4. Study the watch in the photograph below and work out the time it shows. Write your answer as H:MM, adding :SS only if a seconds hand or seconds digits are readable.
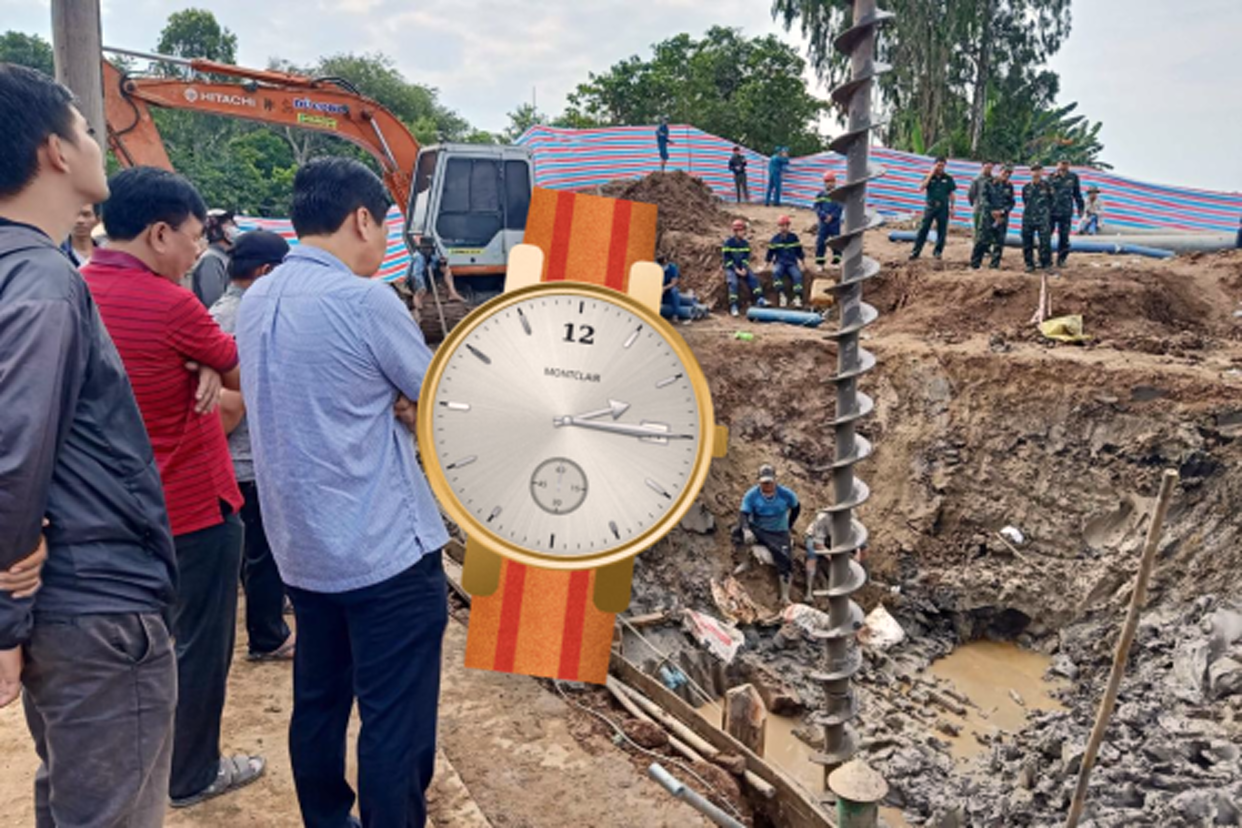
2:15
